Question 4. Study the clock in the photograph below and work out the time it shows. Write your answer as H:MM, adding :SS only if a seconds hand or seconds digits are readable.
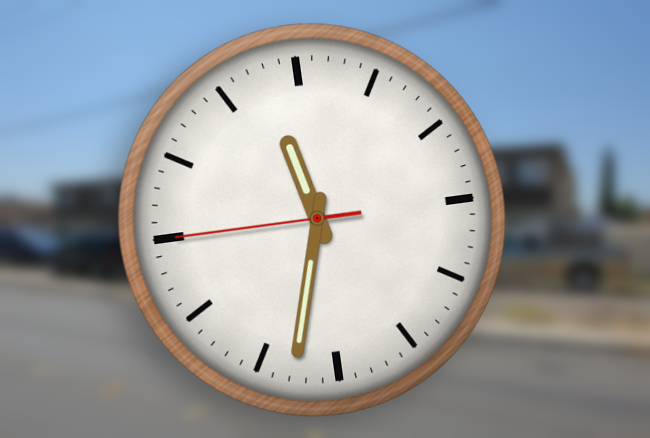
11:32:45
